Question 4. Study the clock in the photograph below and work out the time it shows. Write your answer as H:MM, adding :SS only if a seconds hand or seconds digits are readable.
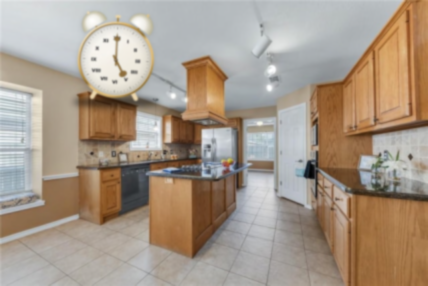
5:00
